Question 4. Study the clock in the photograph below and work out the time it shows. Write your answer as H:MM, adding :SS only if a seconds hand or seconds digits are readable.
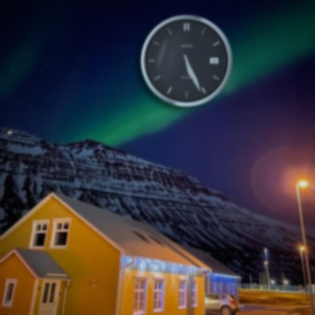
5:26
